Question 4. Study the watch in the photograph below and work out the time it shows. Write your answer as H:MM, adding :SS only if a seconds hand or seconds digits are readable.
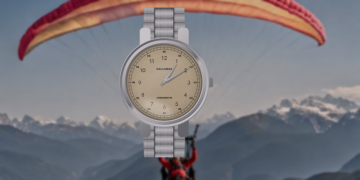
1:10
